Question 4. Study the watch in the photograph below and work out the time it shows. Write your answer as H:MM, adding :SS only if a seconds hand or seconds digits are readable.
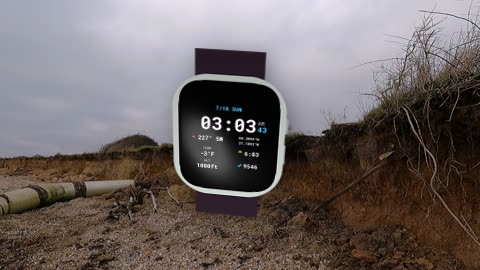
3:03
